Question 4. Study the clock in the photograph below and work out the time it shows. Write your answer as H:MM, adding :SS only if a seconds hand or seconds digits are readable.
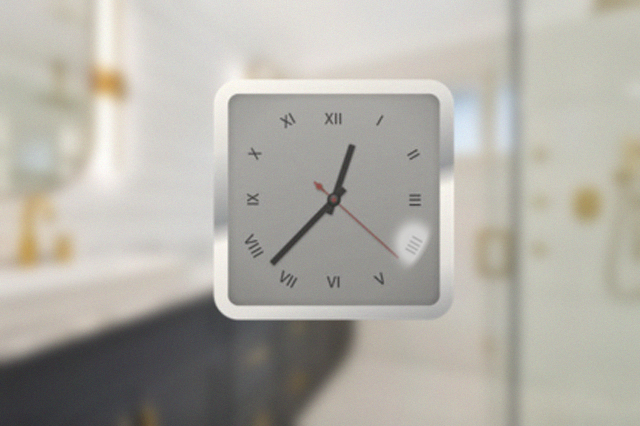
12:37:22
